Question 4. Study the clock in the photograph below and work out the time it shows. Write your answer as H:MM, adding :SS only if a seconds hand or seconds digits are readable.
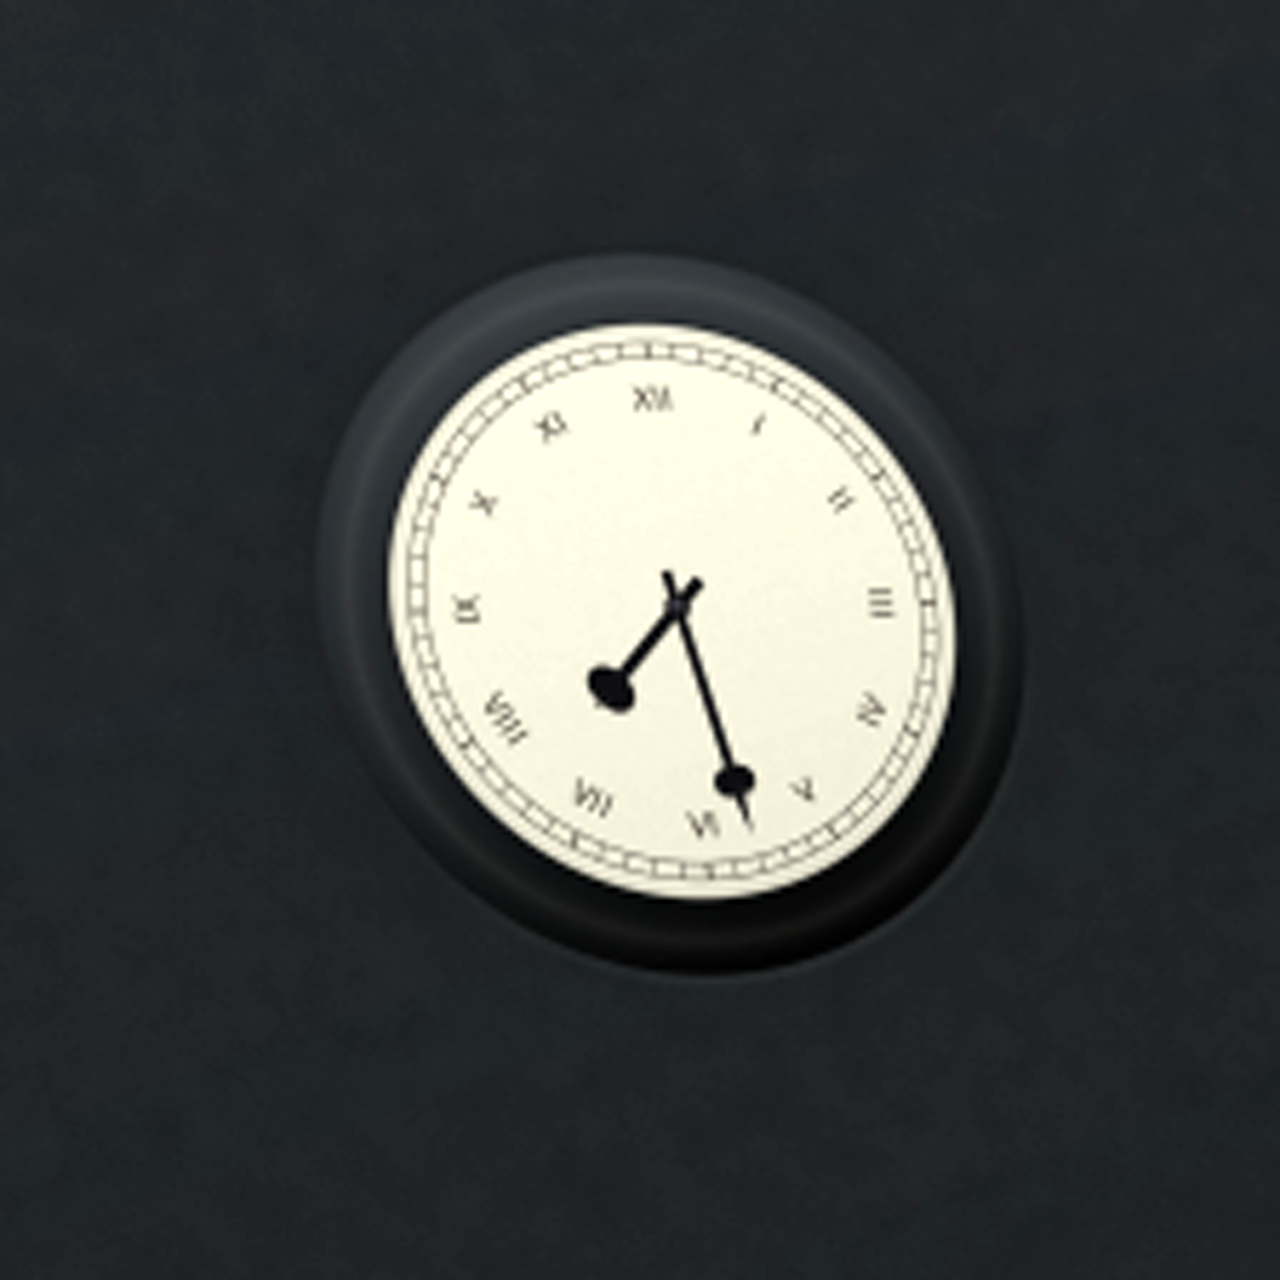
7:28
